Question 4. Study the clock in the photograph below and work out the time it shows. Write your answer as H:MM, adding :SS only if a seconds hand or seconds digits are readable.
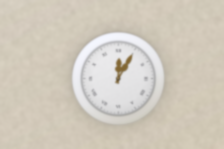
12:05
